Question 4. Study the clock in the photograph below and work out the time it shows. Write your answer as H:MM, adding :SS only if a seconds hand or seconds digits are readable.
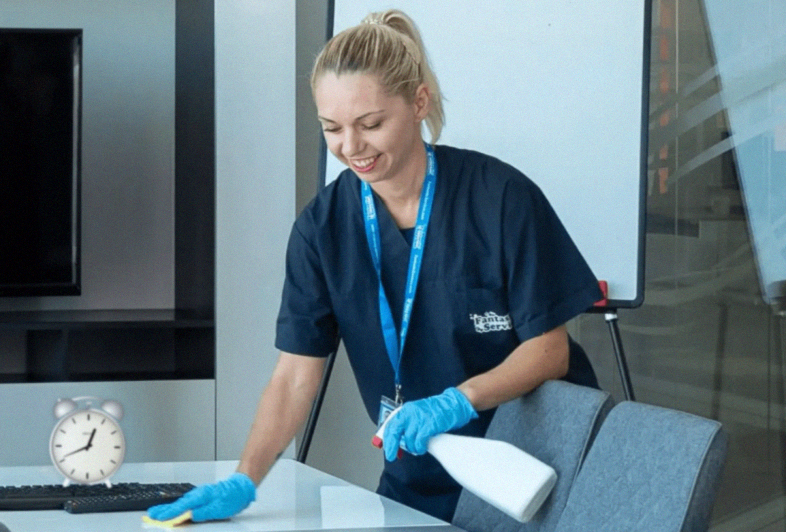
12:41
